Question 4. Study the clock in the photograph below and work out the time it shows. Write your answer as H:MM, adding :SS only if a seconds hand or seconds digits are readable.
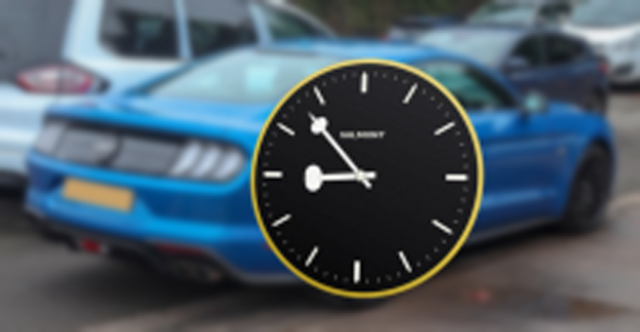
8:53
